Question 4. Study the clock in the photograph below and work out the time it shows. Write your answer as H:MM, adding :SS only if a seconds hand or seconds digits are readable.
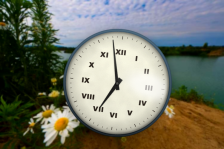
6:58
